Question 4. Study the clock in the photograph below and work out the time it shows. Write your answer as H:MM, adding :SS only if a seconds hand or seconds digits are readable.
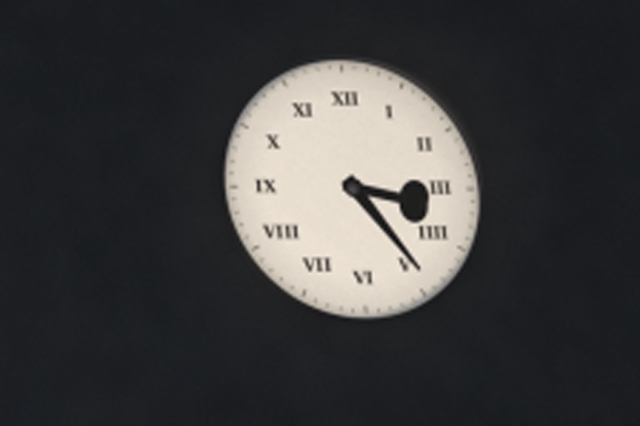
3:24
